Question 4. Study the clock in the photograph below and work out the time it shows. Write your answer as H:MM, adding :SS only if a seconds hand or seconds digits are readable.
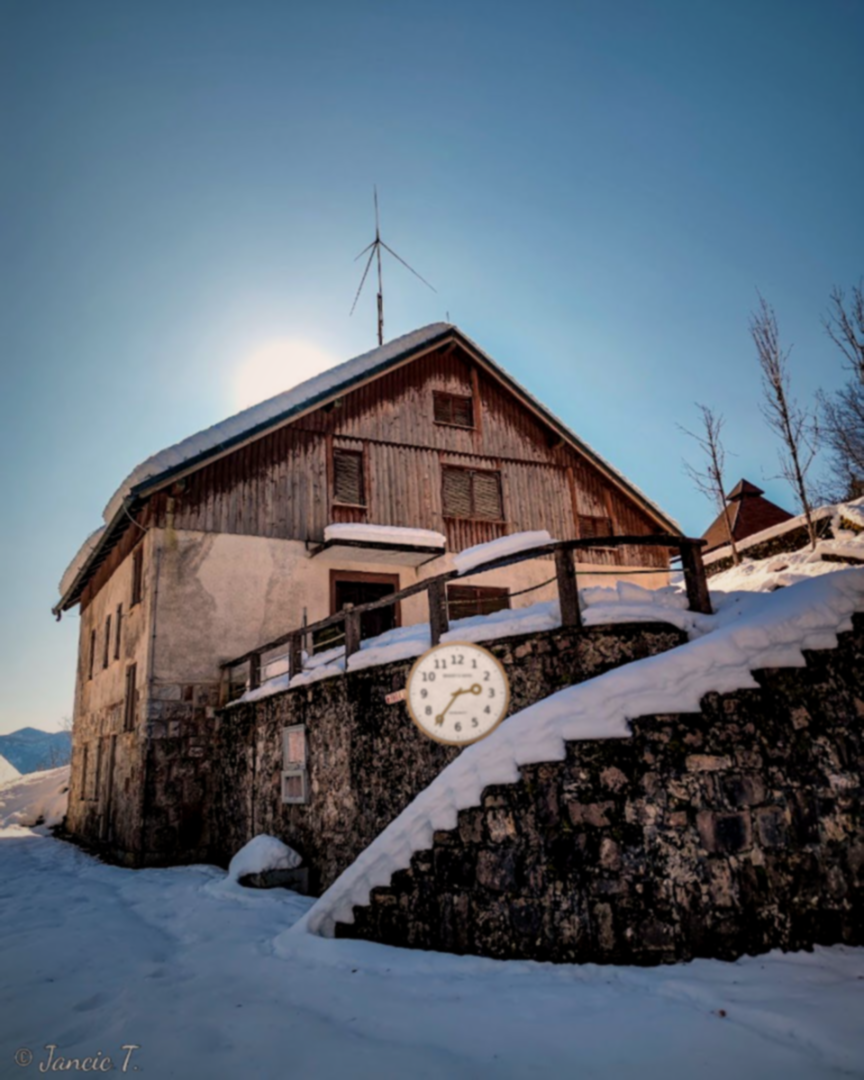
2:36
